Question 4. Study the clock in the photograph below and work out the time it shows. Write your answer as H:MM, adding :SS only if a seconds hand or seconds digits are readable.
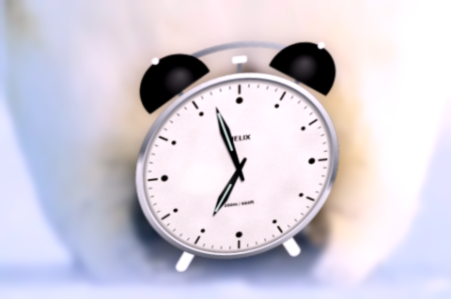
6:57
